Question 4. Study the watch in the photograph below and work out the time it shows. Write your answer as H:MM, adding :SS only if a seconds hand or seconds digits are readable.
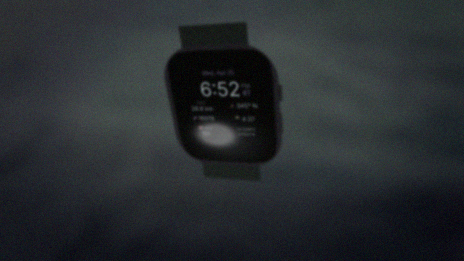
6:52
